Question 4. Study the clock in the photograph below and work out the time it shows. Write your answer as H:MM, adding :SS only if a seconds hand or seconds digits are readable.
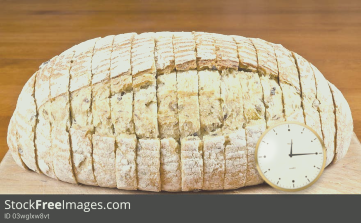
12:15
